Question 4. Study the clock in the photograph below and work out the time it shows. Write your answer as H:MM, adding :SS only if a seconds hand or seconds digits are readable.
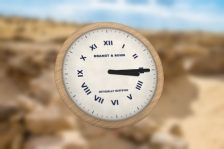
3:15
